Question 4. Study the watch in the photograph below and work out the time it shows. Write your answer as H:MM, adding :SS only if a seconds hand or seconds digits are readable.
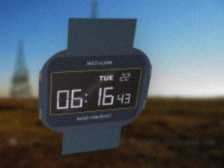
6:16:43
